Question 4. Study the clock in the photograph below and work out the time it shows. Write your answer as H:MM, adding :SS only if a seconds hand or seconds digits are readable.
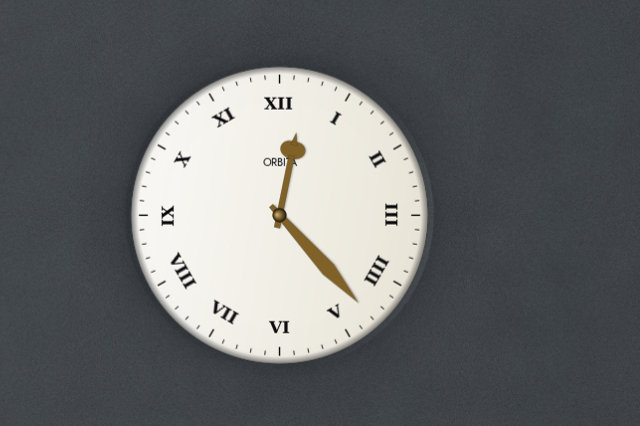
12:23
